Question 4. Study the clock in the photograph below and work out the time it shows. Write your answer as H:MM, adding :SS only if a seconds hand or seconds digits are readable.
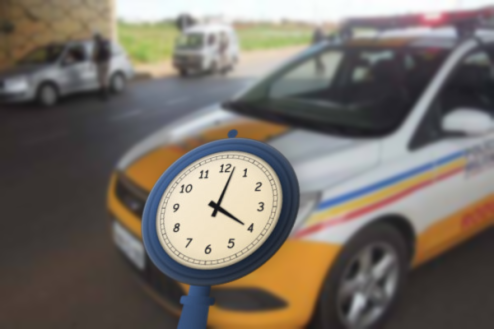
4:02
